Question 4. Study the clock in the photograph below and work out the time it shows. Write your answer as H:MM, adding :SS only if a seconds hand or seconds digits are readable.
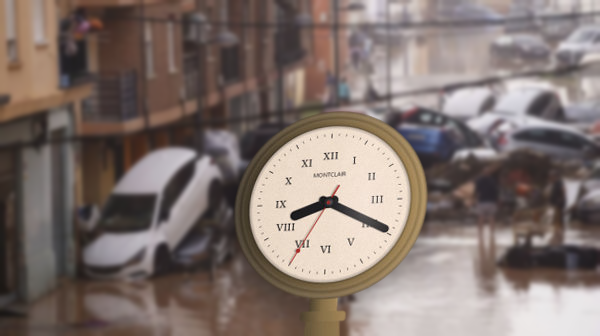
8:19:35
